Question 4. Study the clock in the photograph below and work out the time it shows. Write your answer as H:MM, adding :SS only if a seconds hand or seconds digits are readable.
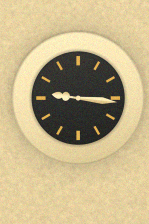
9:16
